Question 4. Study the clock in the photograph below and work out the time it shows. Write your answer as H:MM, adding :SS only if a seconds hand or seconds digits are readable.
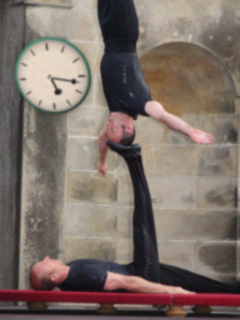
5:17
